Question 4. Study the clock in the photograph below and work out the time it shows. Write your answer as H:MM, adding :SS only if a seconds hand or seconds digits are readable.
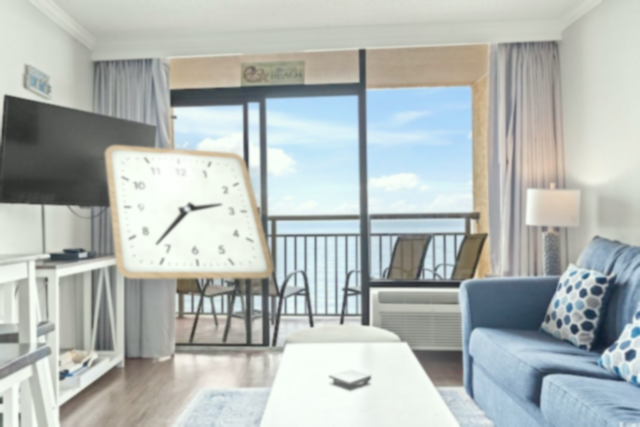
2:37
